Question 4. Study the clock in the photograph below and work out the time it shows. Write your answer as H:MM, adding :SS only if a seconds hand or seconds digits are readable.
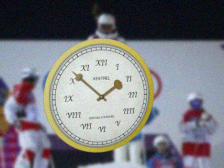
1:52
